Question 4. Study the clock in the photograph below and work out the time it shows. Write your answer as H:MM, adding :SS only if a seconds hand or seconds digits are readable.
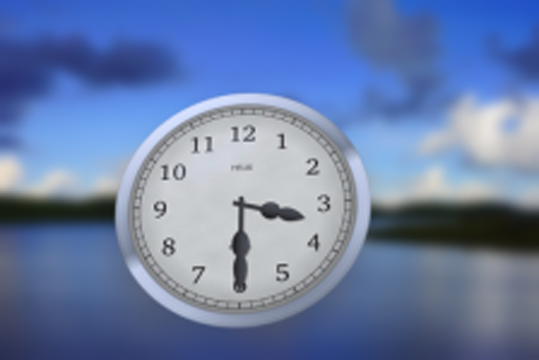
3:30
